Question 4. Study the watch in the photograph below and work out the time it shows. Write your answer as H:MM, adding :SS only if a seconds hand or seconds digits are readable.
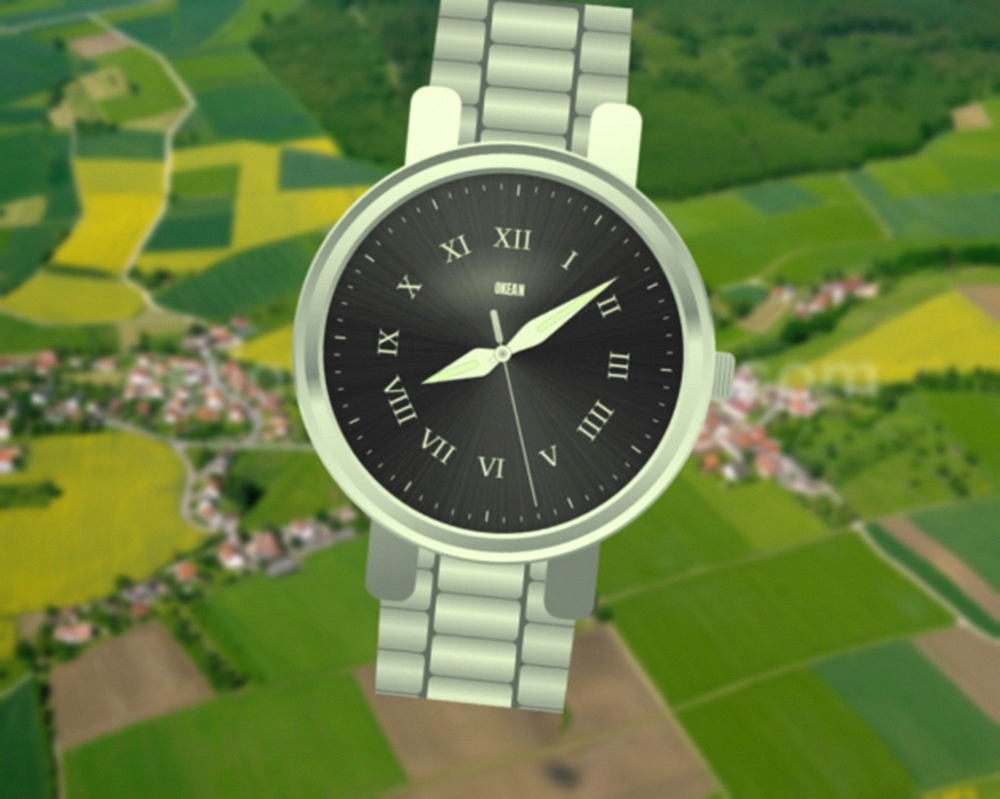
8:08:27
